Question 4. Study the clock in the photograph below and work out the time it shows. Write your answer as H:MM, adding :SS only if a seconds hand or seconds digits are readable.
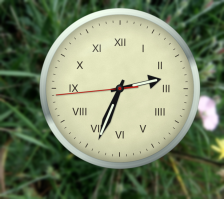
2:33:44
